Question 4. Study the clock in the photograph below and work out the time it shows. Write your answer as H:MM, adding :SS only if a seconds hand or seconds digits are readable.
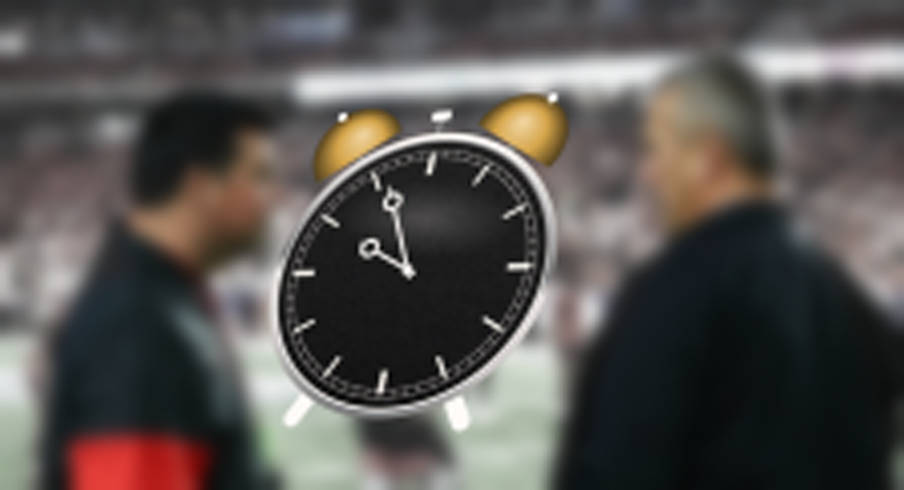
9:56
